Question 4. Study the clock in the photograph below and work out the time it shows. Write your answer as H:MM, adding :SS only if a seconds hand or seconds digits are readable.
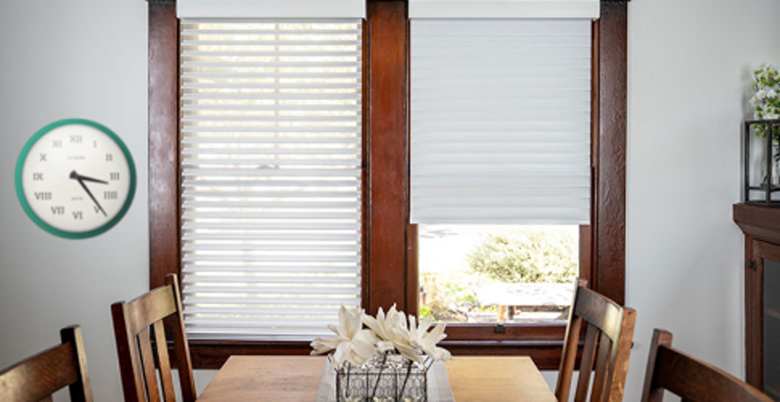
3:24
